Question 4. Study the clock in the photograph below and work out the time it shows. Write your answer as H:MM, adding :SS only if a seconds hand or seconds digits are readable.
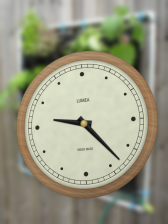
9:23
